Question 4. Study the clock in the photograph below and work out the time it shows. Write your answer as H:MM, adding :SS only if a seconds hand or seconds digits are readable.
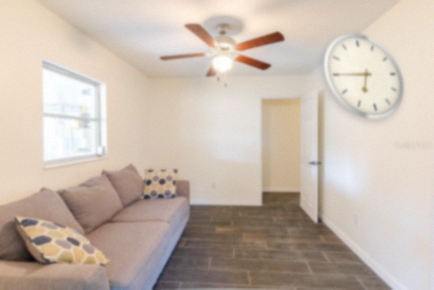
6:45
